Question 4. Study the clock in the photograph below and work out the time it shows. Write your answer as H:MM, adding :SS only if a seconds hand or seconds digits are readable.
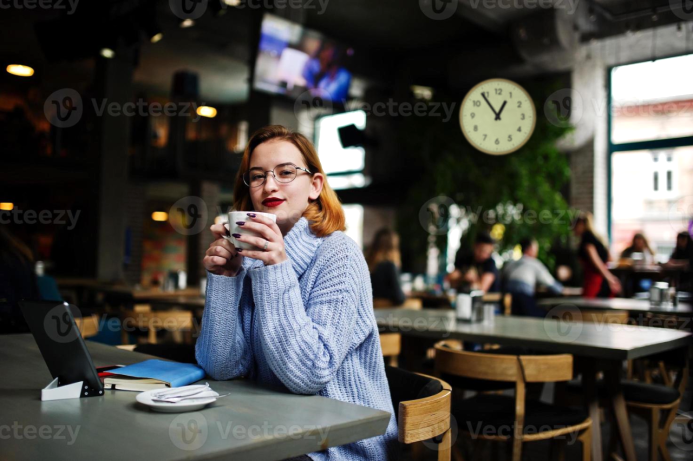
12:54
